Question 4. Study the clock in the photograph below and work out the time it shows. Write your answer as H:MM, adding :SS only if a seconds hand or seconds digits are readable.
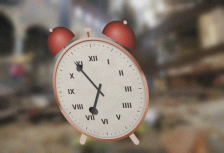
6:54
